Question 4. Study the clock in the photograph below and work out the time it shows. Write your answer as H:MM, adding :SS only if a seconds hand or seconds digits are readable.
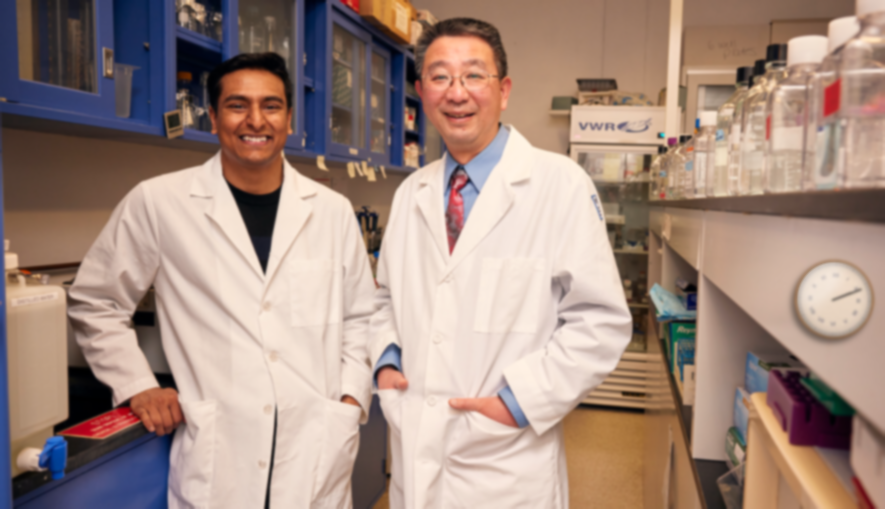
2:11
